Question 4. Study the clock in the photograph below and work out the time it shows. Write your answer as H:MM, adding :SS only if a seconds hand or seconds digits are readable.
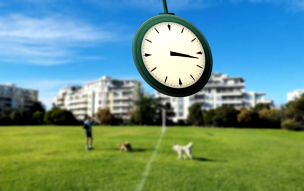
3:17
